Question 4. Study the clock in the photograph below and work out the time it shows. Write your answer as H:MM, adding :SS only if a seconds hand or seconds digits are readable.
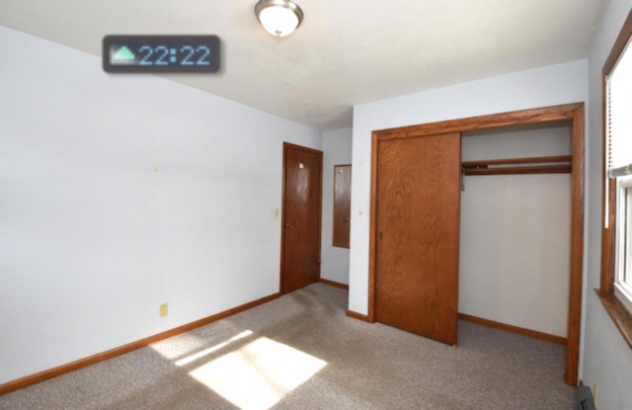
22:22
